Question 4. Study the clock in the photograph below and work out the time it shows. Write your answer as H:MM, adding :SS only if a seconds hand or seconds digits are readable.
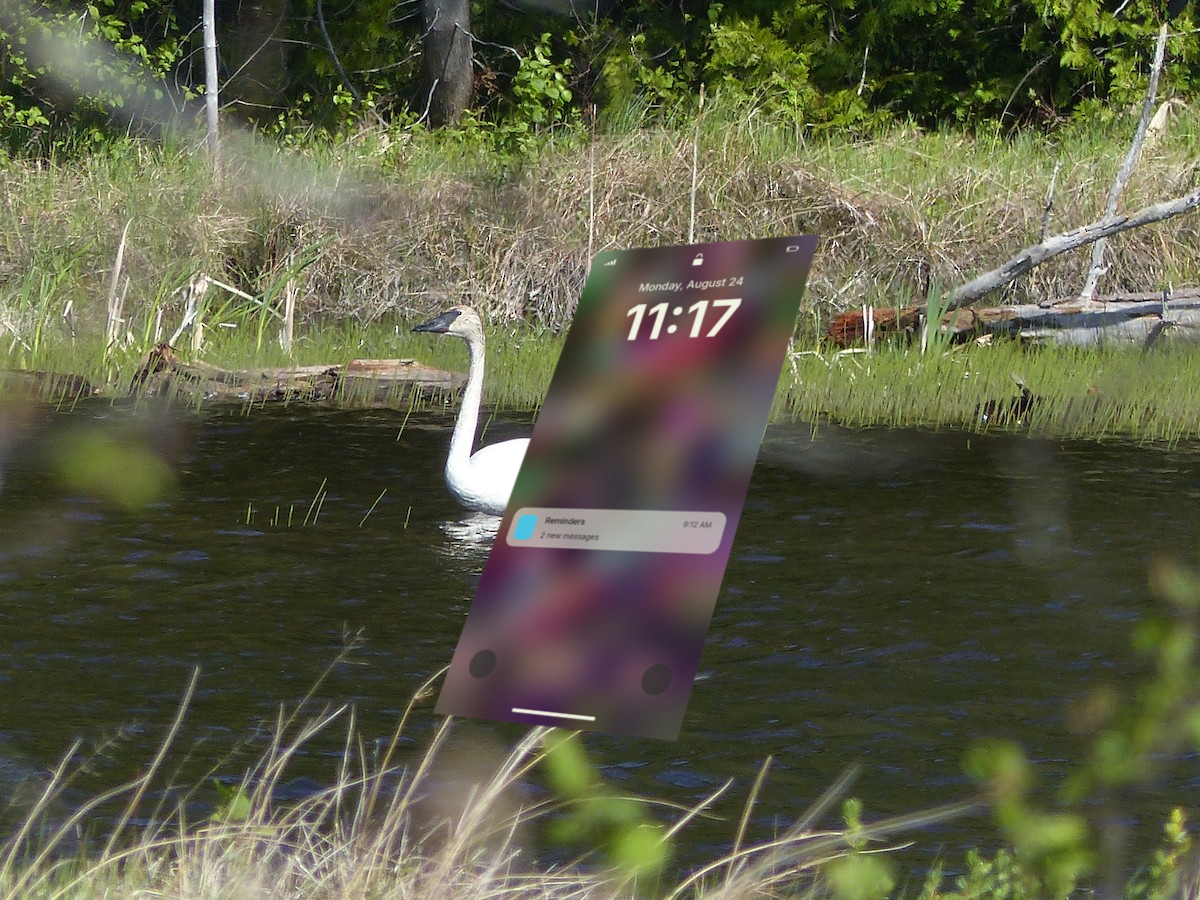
11:17
